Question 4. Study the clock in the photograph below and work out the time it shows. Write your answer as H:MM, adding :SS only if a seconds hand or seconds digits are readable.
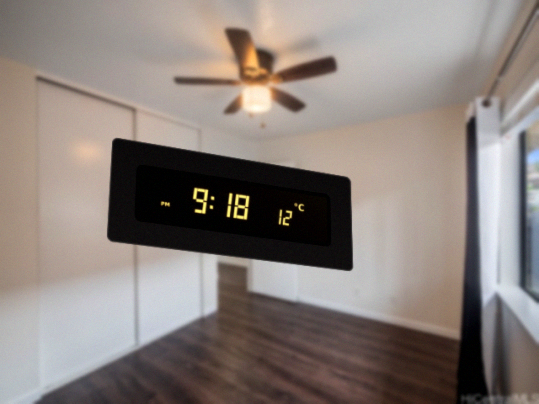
9:18
